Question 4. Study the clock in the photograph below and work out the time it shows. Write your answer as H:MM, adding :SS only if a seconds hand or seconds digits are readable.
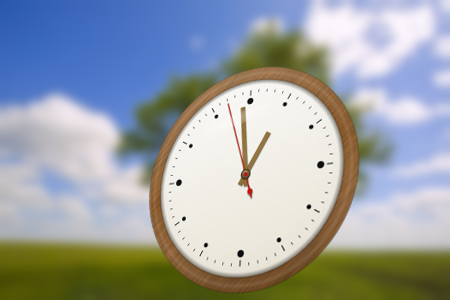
12:58:57
